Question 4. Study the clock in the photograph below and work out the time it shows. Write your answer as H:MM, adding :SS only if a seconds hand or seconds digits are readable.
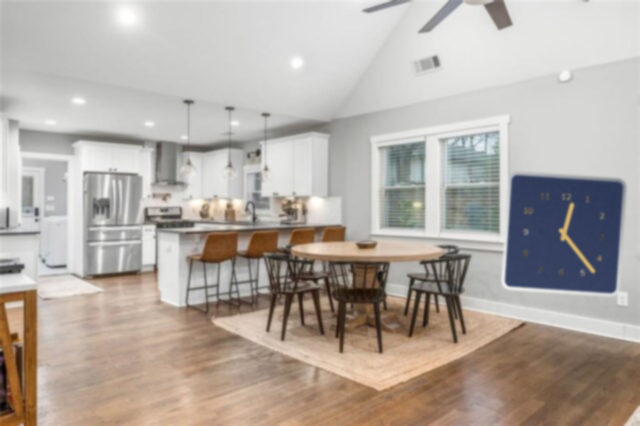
12:23
